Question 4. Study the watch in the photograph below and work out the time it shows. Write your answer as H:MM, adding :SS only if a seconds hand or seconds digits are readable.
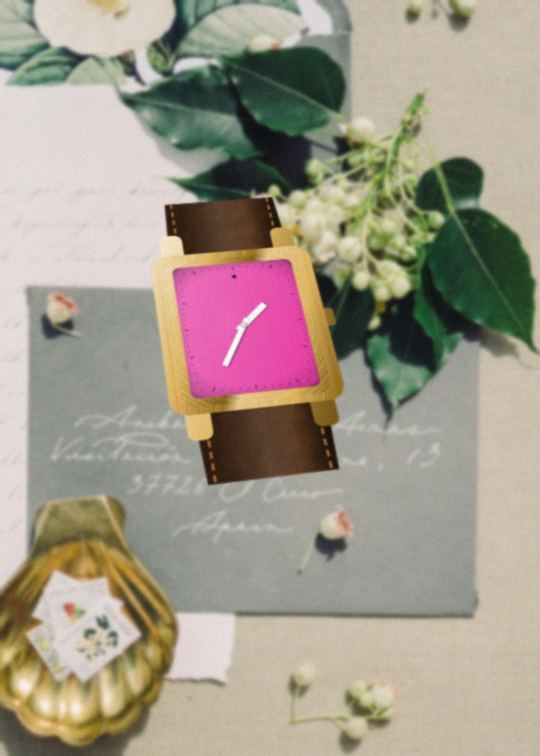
1:35
